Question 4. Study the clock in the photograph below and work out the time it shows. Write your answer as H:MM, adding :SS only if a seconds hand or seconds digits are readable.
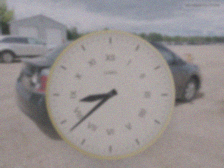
8:38
